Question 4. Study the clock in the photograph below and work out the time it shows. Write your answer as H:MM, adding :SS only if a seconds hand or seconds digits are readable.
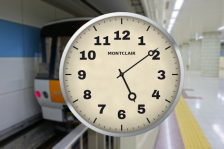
5:09
